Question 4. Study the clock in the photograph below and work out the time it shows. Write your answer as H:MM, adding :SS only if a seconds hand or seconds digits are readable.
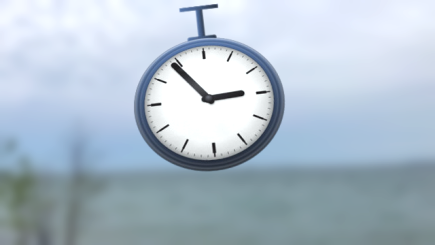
2:54
